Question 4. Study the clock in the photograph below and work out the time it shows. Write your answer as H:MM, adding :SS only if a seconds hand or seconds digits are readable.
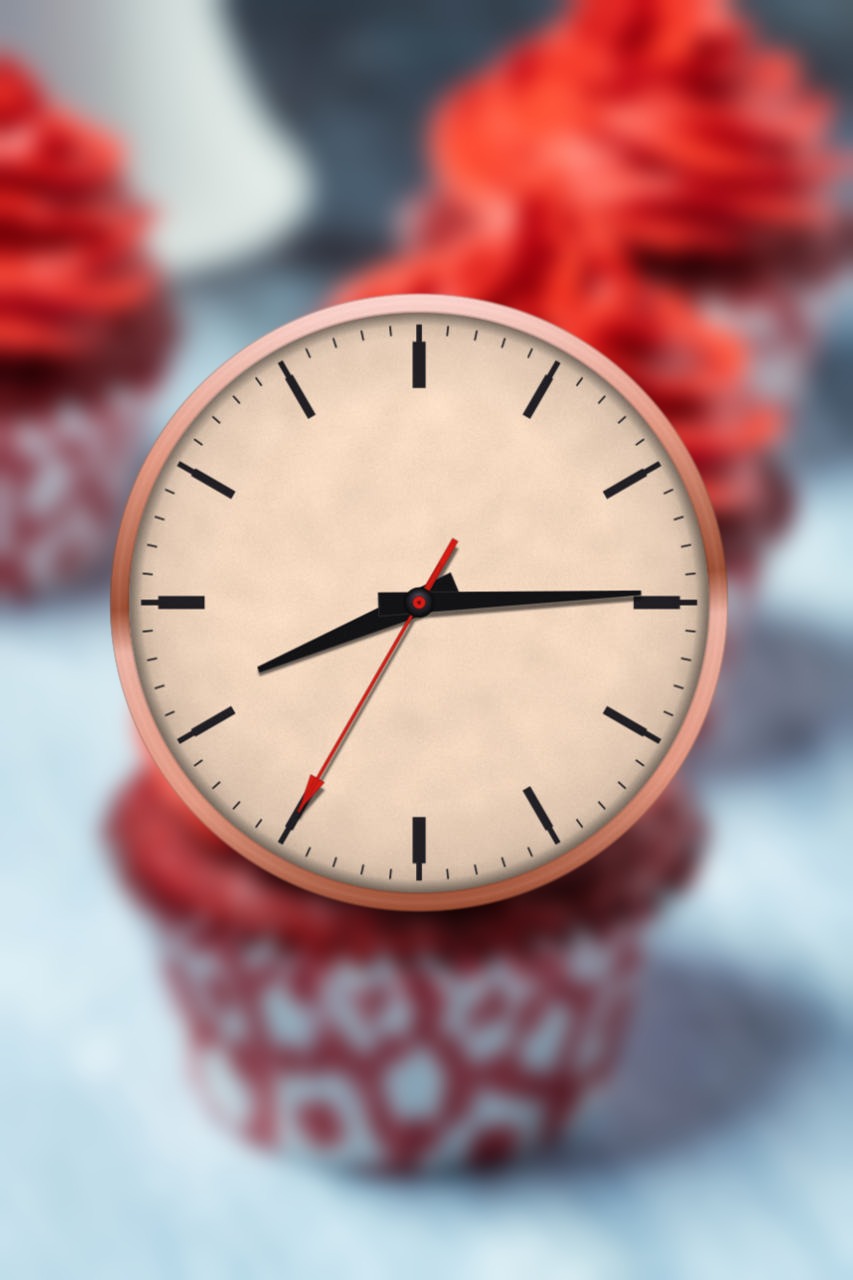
8:14:35
